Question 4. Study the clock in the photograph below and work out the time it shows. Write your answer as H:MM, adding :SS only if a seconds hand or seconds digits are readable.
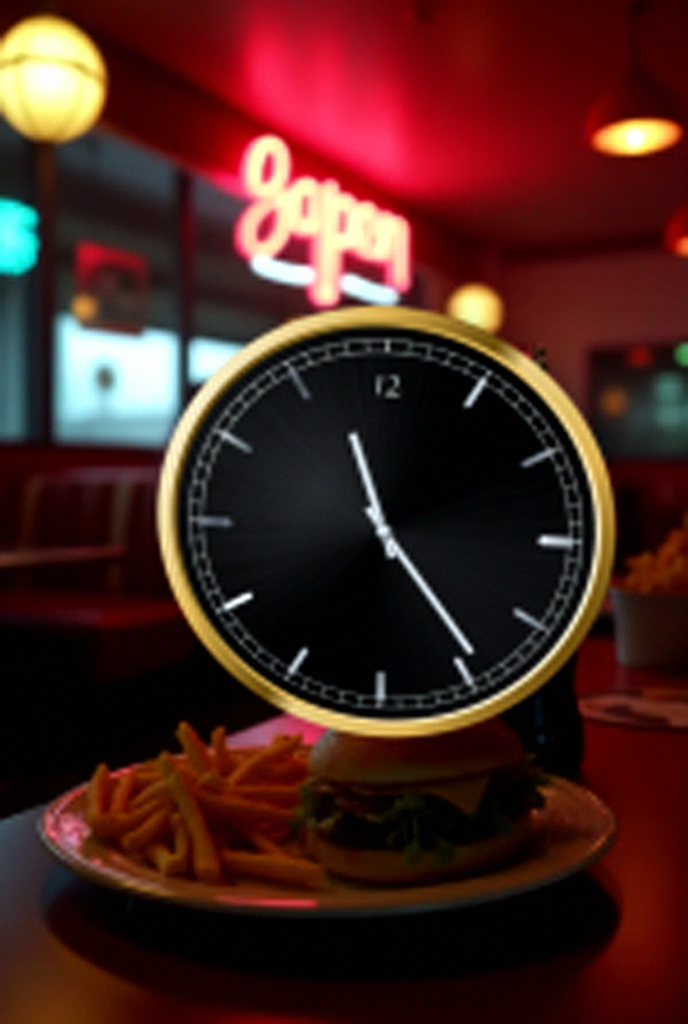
11:24
